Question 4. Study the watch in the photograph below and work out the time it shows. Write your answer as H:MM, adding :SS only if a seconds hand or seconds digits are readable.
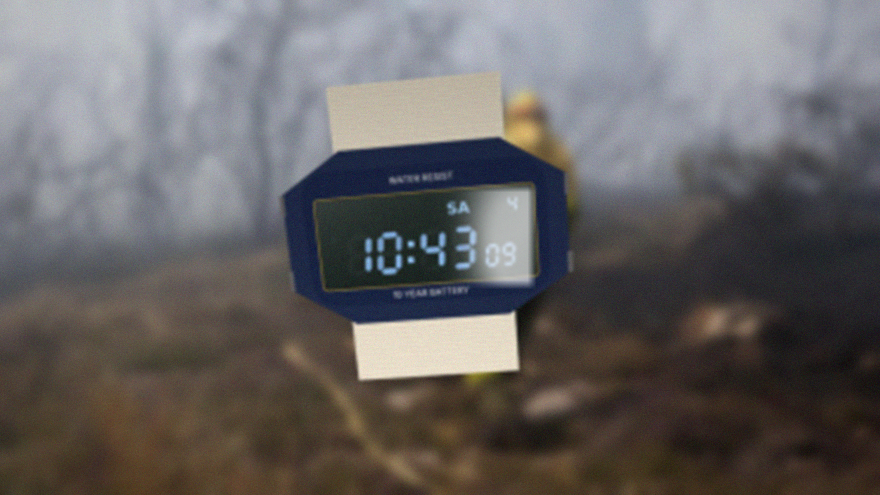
10:43:09
